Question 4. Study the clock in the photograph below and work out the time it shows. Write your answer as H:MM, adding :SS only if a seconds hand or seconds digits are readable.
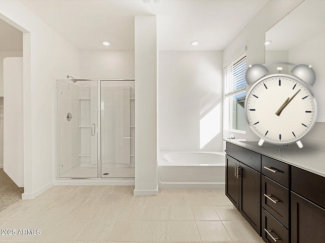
1:07
